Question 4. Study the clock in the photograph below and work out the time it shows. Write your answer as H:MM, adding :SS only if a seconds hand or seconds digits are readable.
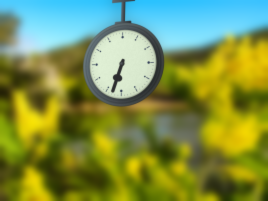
6:33
